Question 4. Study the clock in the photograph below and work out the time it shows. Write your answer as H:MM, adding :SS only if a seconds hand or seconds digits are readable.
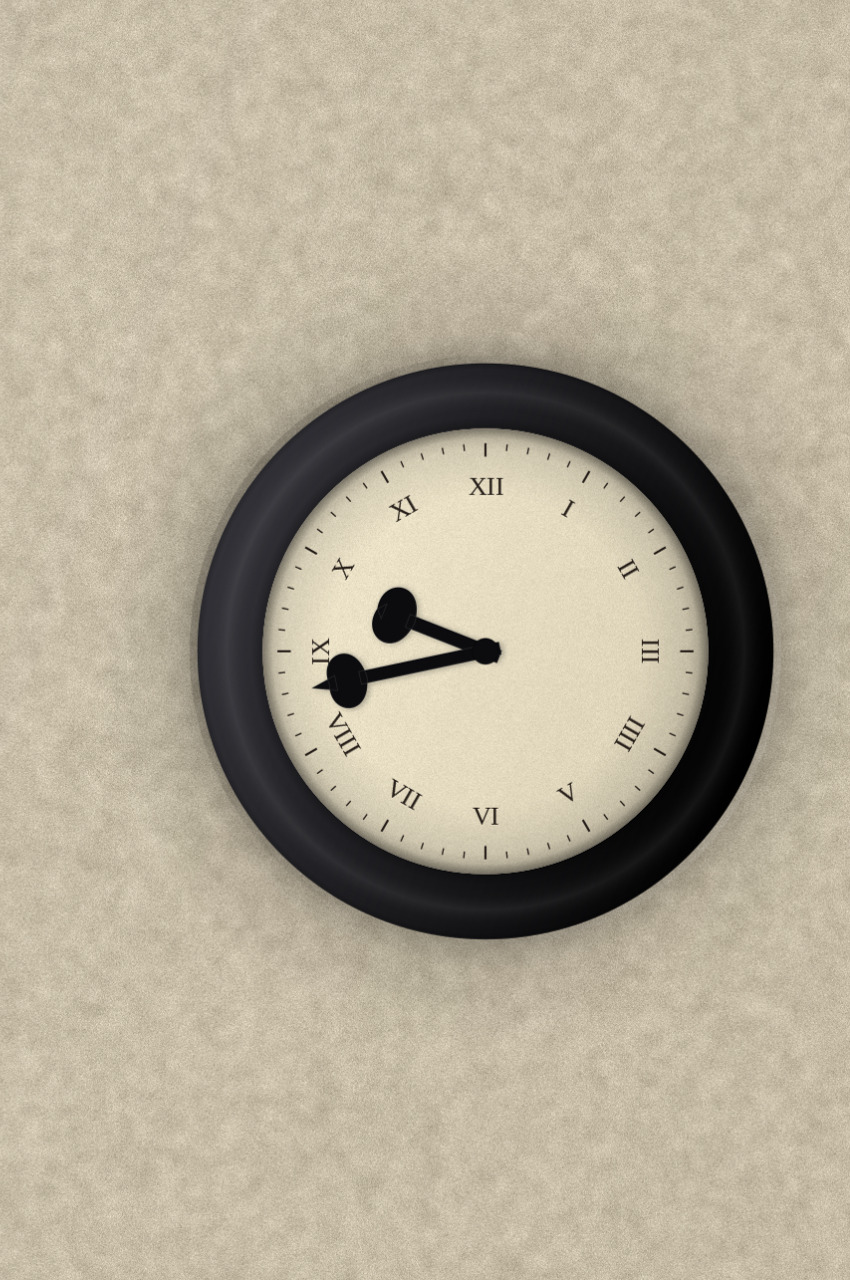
9:43
